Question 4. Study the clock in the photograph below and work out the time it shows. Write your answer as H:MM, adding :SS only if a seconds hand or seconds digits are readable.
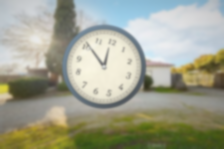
11:51
